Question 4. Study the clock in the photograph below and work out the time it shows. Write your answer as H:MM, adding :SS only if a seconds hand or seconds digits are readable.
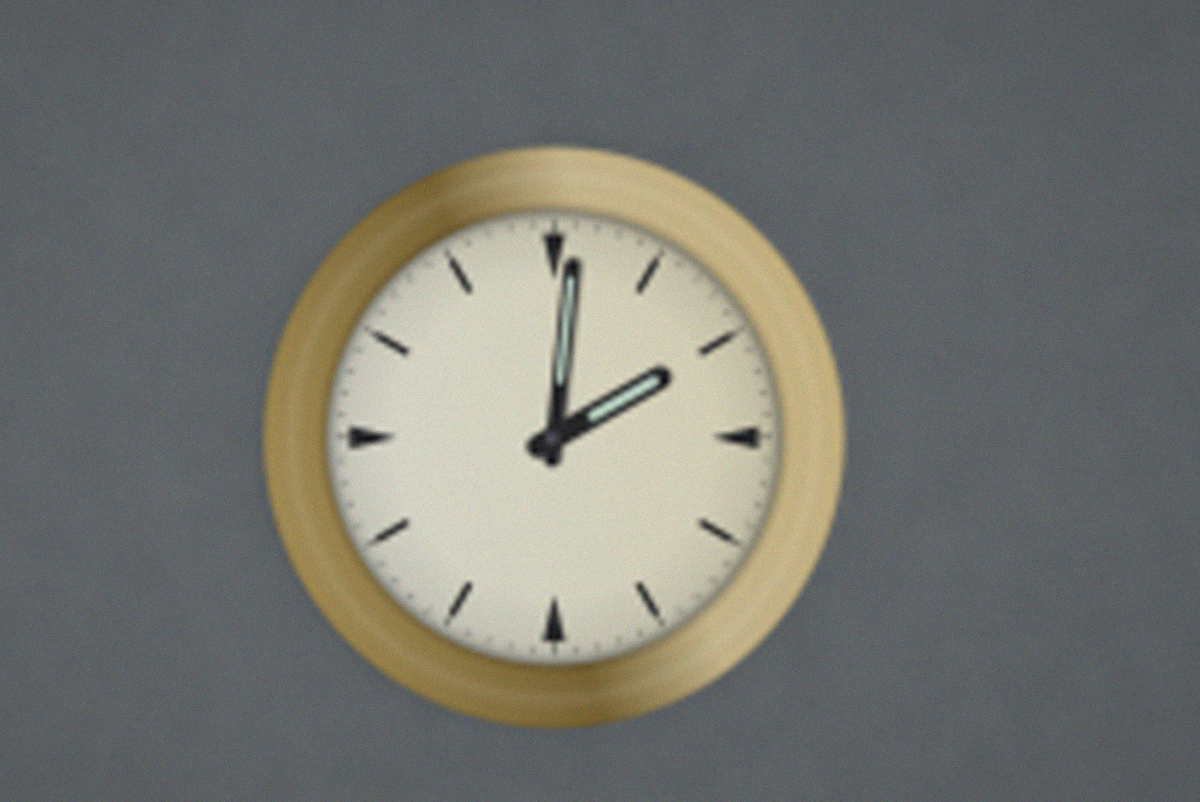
2:01
